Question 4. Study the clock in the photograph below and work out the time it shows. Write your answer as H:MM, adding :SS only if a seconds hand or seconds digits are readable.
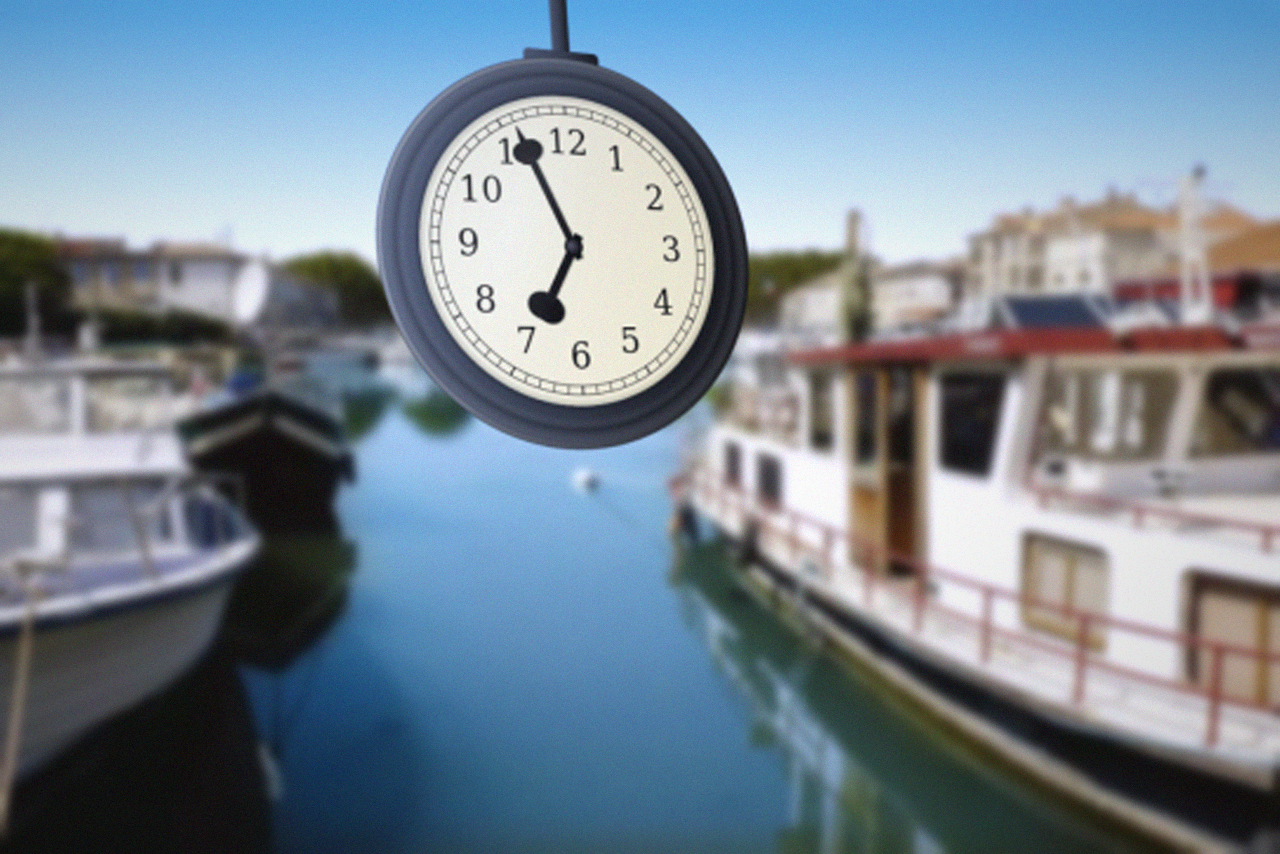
6:56
